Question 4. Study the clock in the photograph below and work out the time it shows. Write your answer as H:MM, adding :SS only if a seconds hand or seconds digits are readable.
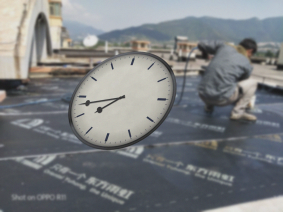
7:43
